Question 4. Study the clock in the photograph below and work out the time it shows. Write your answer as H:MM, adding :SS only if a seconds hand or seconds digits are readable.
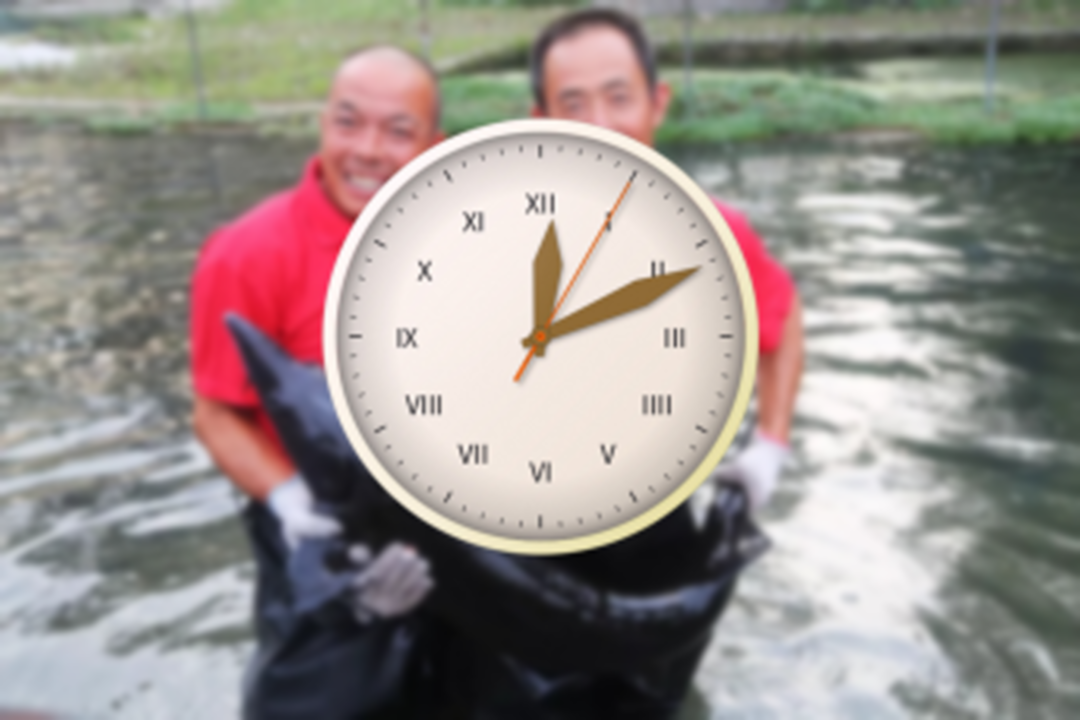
12:11:05
